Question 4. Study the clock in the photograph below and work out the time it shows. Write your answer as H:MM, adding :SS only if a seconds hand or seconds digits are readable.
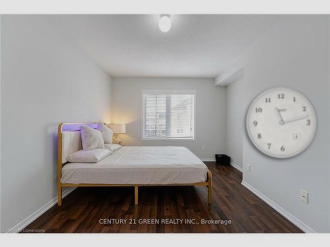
11:13
